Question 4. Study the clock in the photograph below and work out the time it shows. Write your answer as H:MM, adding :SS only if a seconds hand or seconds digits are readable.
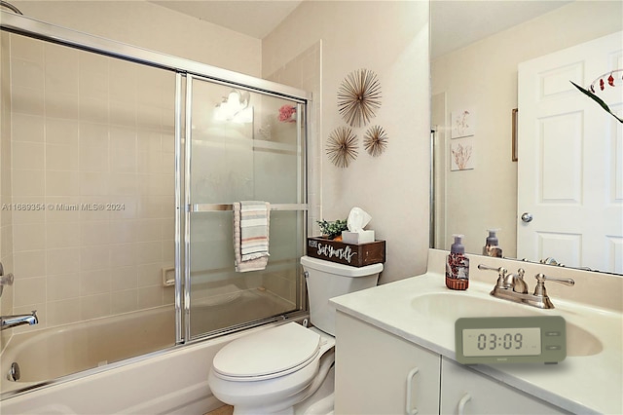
3:09
